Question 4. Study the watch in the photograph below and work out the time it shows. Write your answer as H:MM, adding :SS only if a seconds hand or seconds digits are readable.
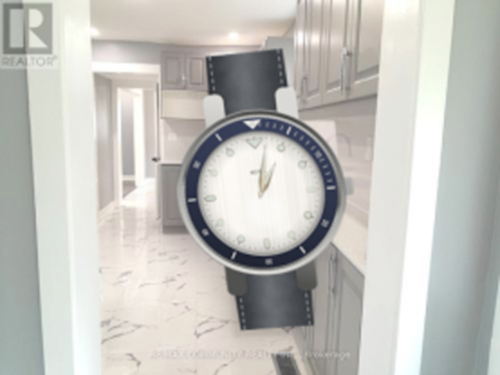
1:02
